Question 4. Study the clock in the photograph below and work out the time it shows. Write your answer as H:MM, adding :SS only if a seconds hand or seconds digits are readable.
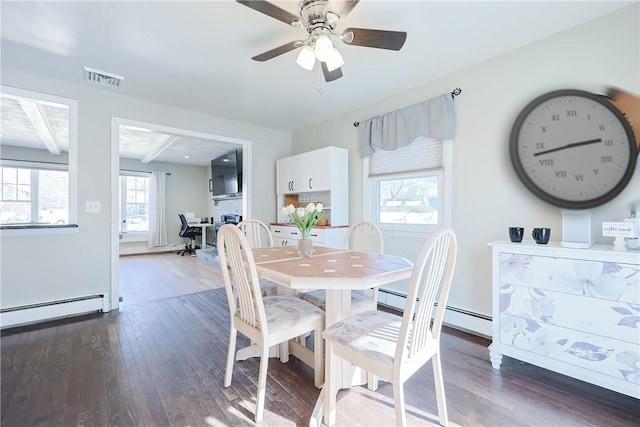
2:43
